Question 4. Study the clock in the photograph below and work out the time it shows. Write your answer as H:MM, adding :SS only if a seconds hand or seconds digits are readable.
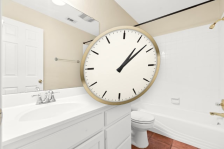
1:08
